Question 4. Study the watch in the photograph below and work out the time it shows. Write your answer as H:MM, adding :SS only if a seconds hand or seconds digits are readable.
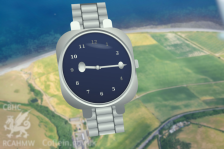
9:15
